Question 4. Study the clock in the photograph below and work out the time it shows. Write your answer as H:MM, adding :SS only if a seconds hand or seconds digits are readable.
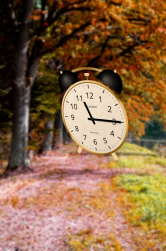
11:15
